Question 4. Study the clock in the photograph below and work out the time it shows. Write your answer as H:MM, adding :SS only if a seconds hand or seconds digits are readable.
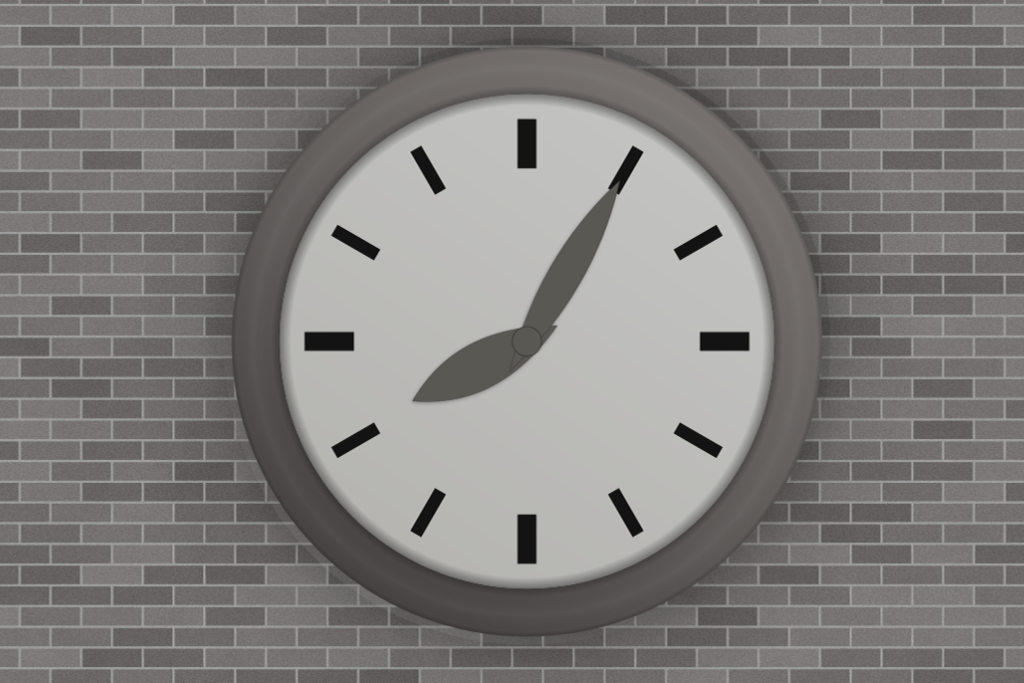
8:05
